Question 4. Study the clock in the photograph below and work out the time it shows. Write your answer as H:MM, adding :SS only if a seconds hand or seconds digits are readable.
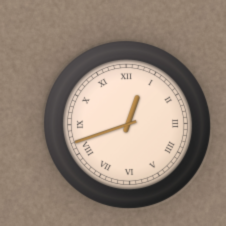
12:42
